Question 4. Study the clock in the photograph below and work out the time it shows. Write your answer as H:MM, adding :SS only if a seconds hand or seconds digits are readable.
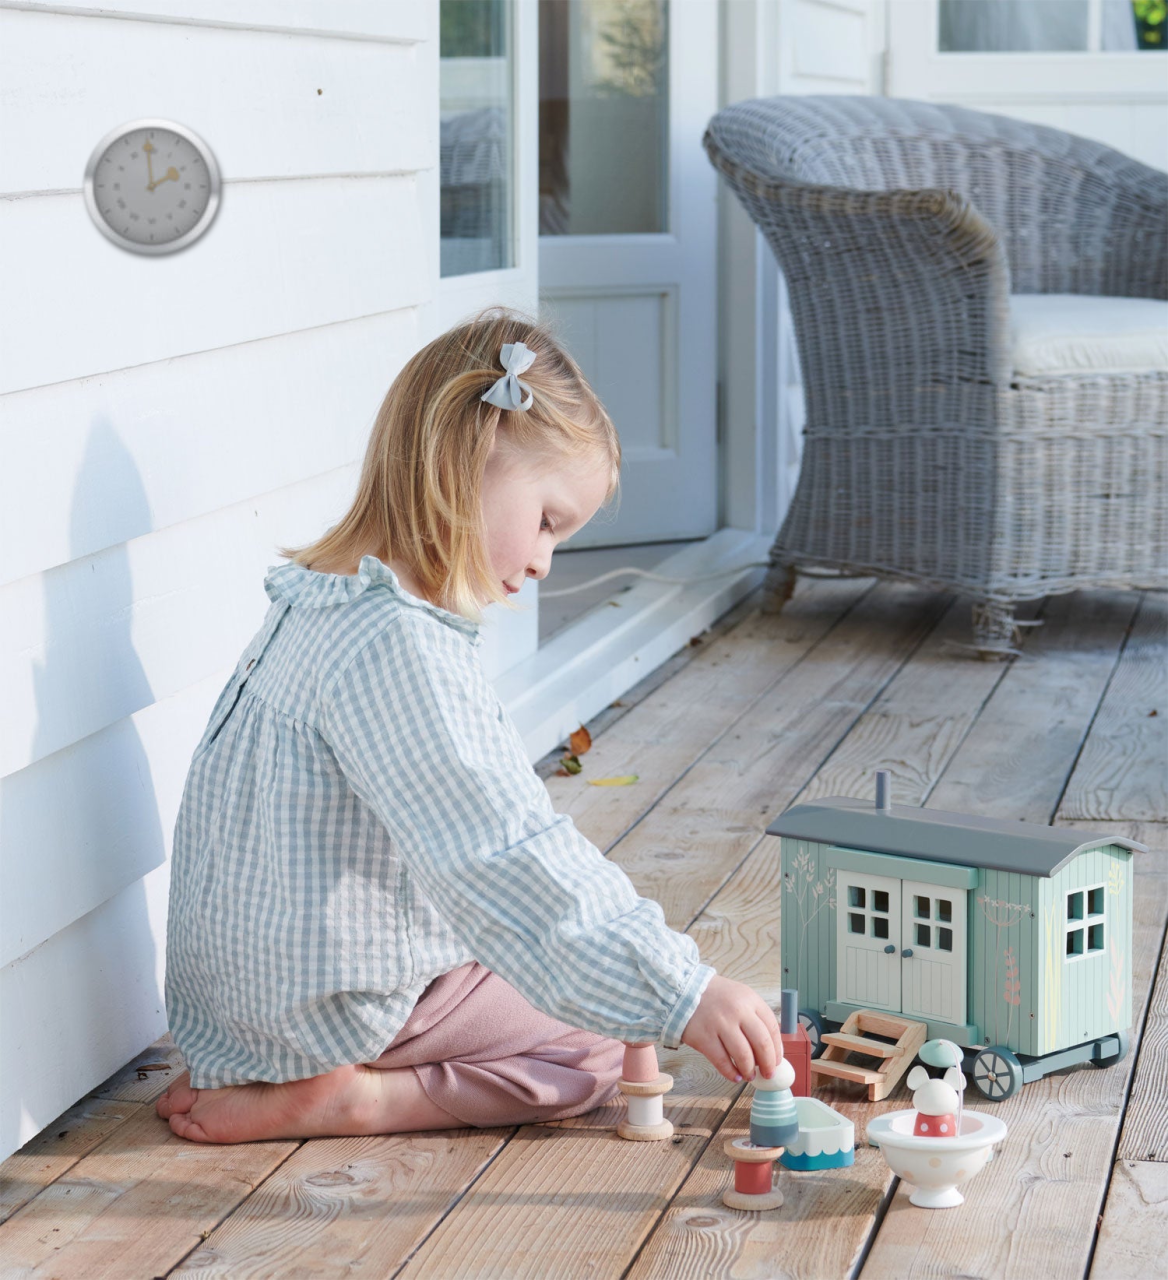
1:59
